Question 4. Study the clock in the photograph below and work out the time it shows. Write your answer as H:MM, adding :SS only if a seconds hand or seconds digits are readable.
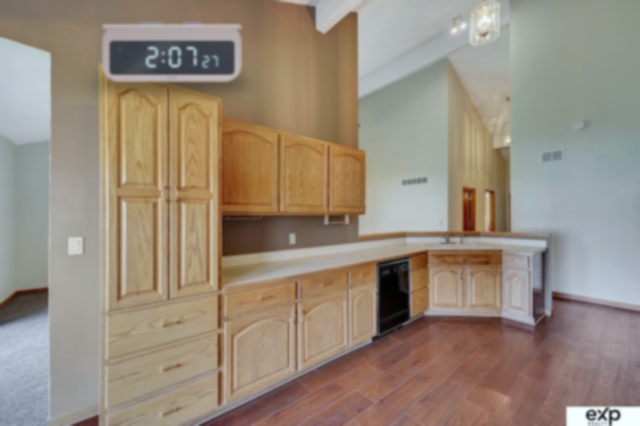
2:07
